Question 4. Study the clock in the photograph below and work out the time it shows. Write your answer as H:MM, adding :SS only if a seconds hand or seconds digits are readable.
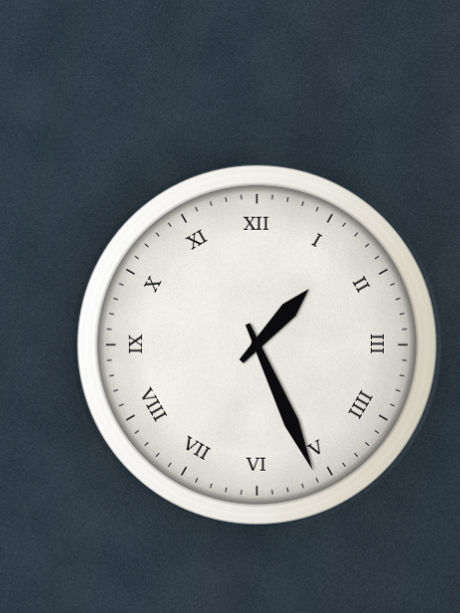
1:26
